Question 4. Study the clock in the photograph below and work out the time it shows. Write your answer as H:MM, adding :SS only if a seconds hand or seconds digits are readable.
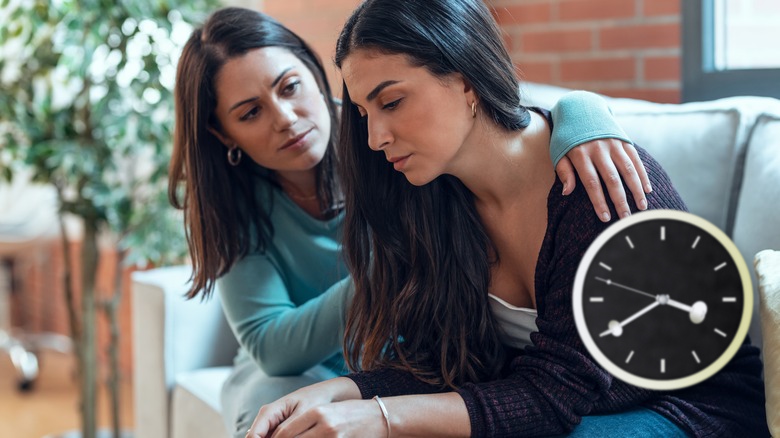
3:39:48
